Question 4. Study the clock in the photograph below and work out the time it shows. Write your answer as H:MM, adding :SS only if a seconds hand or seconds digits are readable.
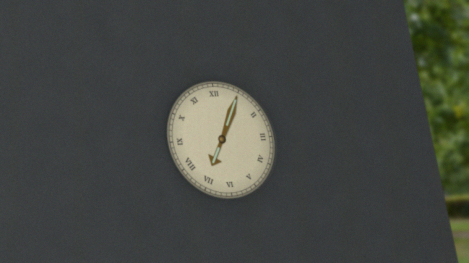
7:05
